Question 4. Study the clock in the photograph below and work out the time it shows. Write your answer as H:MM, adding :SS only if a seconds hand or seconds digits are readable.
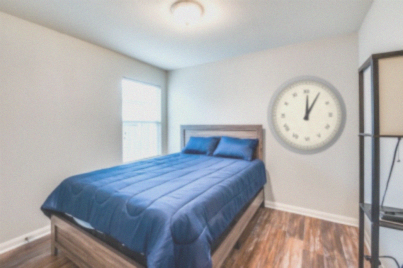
12:05
